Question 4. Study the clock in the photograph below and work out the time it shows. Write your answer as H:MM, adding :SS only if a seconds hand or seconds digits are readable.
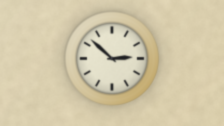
2:52
